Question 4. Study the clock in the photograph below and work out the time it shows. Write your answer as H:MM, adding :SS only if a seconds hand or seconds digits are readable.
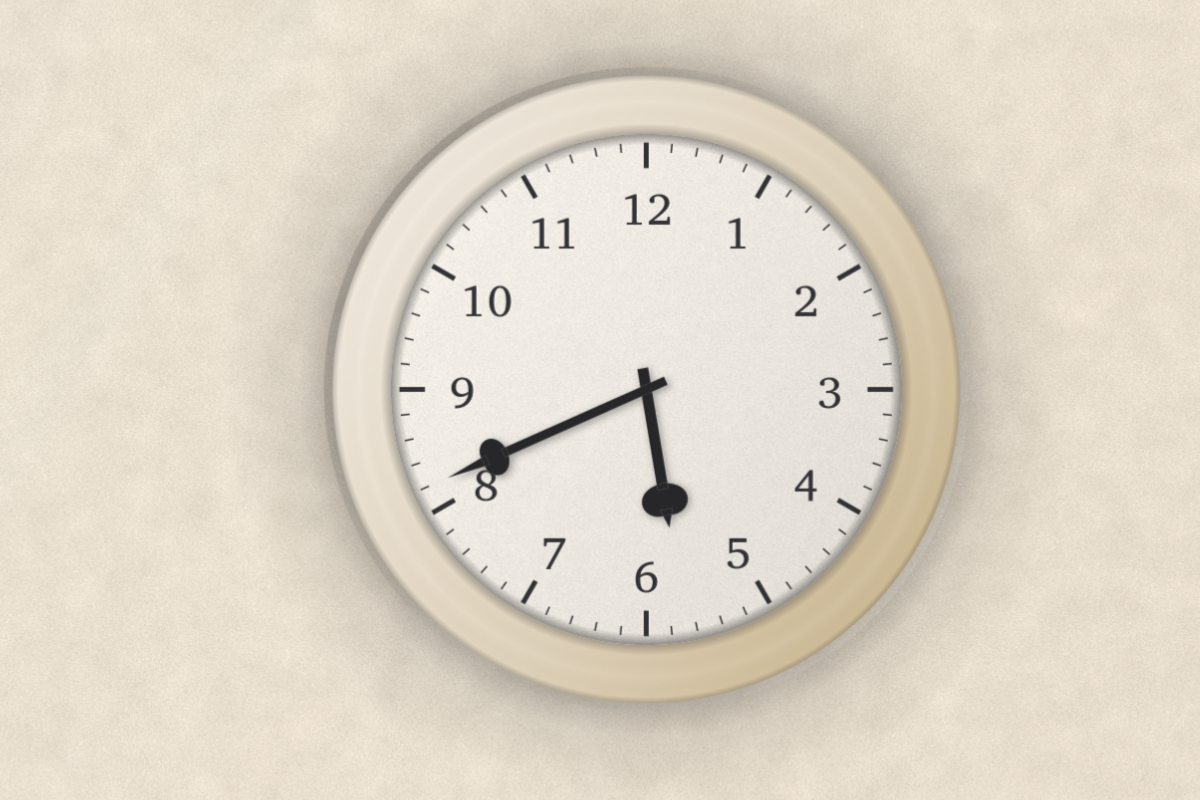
5:41
